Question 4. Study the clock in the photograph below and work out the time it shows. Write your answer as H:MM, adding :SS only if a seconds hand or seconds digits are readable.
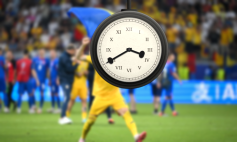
3:40
